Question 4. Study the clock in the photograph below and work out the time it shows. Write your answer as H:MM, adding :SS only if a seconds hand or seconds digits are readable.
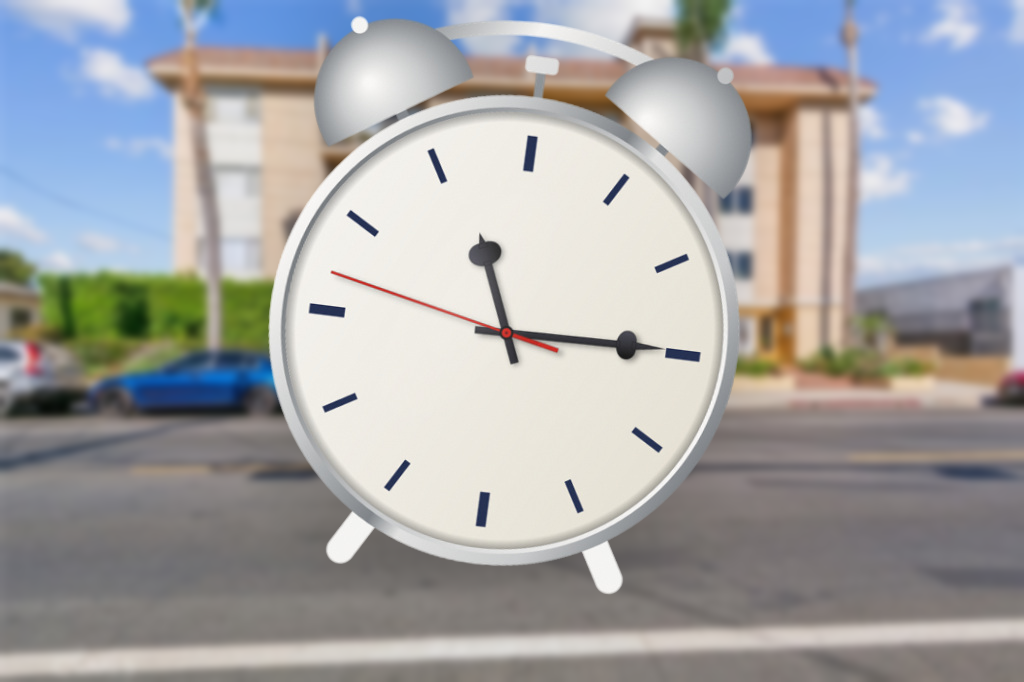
11:14:47
